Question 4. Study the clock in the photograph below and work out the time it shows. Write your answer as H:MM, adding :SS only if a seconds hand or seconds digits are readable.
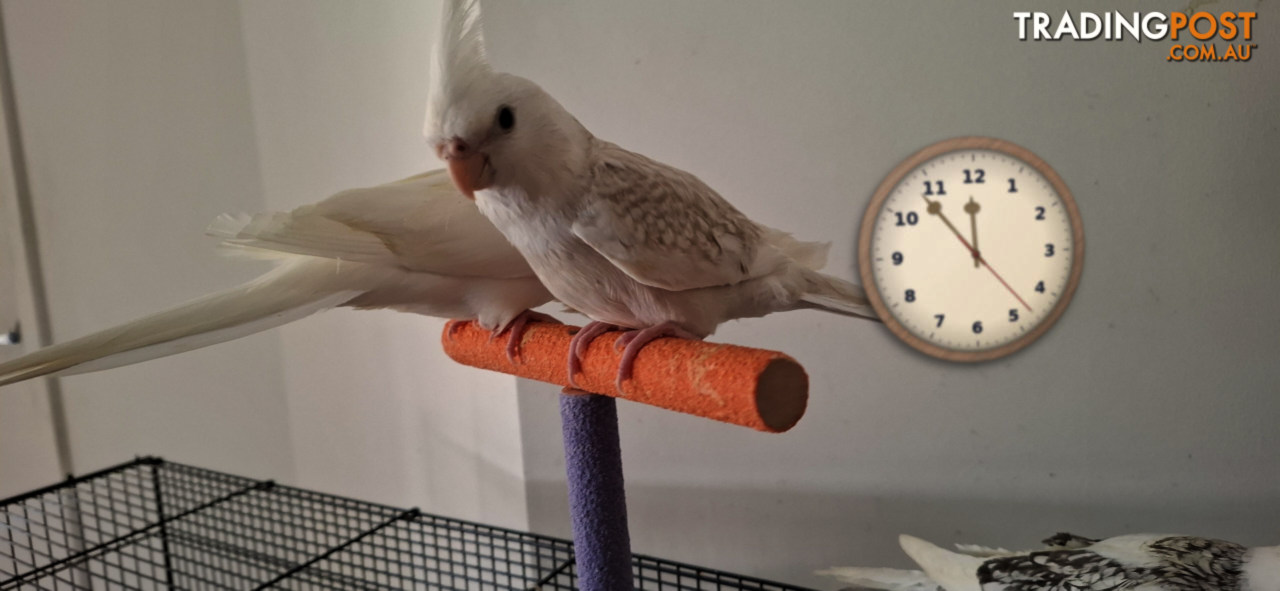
11:53:23
